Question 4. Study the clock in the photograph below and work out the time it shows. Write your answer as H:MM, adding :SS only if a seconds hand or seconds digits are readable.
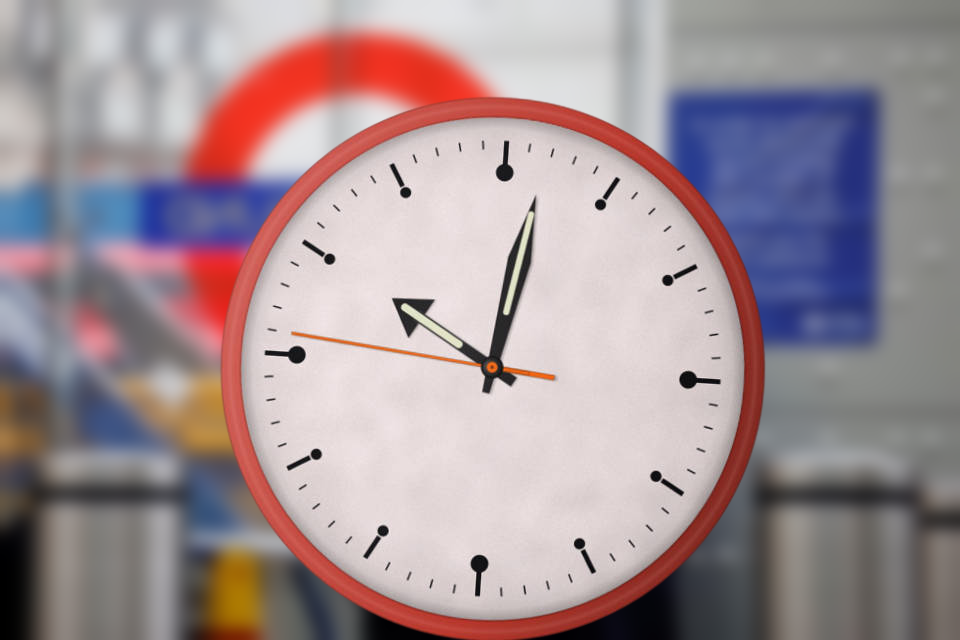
10:01:46
